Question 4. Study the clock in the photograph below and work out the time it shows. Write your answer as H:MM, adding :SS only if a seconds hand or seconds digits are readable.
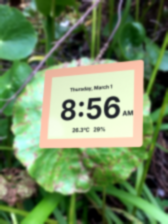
8:56
